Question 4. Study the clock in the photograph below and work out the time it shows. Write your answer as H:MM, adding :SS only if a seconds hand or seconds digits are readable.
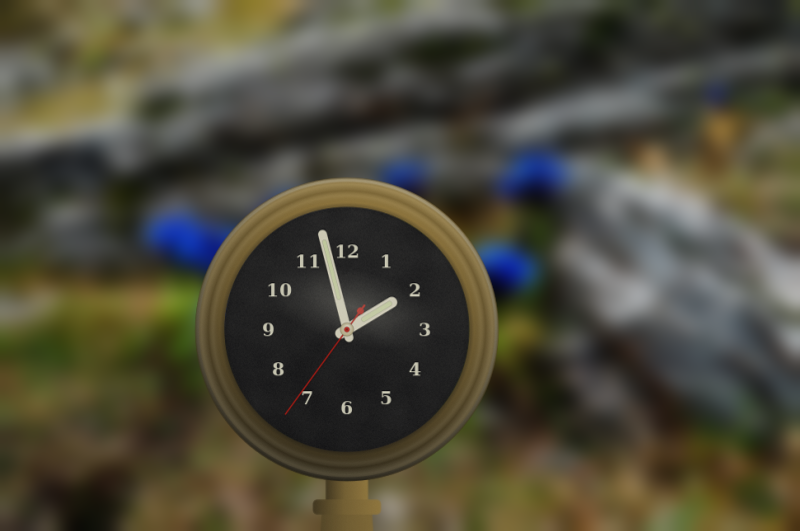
1:57:36
